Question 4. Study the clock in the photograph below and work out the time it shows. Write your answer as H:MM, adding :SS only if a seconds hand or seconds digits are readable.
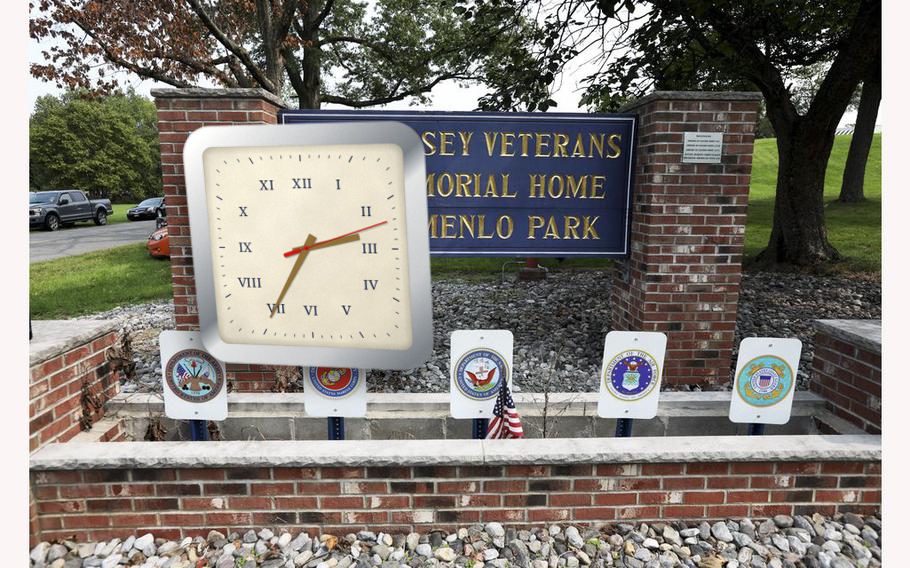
2:35:12
